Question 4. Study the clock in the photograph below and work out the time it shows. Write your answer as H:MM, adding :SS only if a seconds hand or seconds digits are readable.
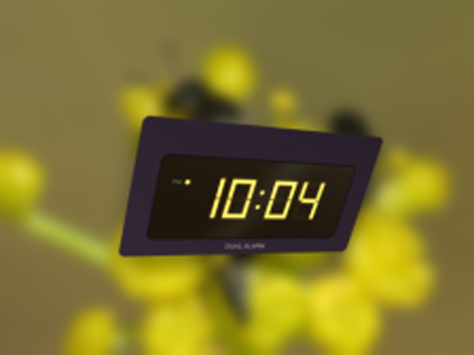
10:04
